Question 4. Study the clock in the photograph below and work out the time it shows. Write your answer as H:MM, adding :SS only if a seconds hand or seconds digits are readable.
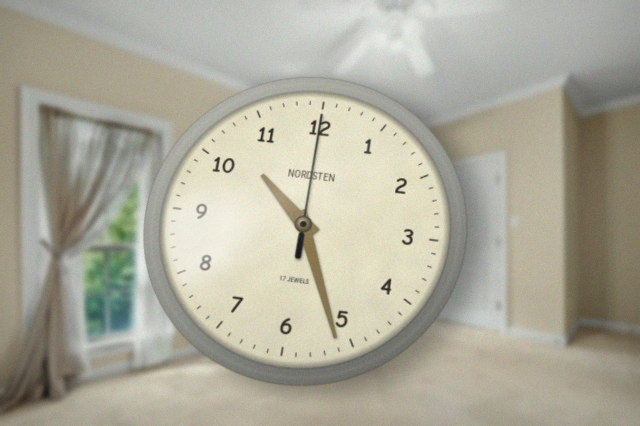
10:26:00
